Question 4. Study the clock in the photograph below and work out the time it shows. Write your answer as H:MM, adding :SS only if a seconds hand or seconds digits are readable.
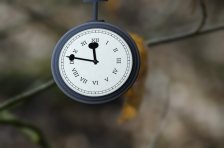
11:47
